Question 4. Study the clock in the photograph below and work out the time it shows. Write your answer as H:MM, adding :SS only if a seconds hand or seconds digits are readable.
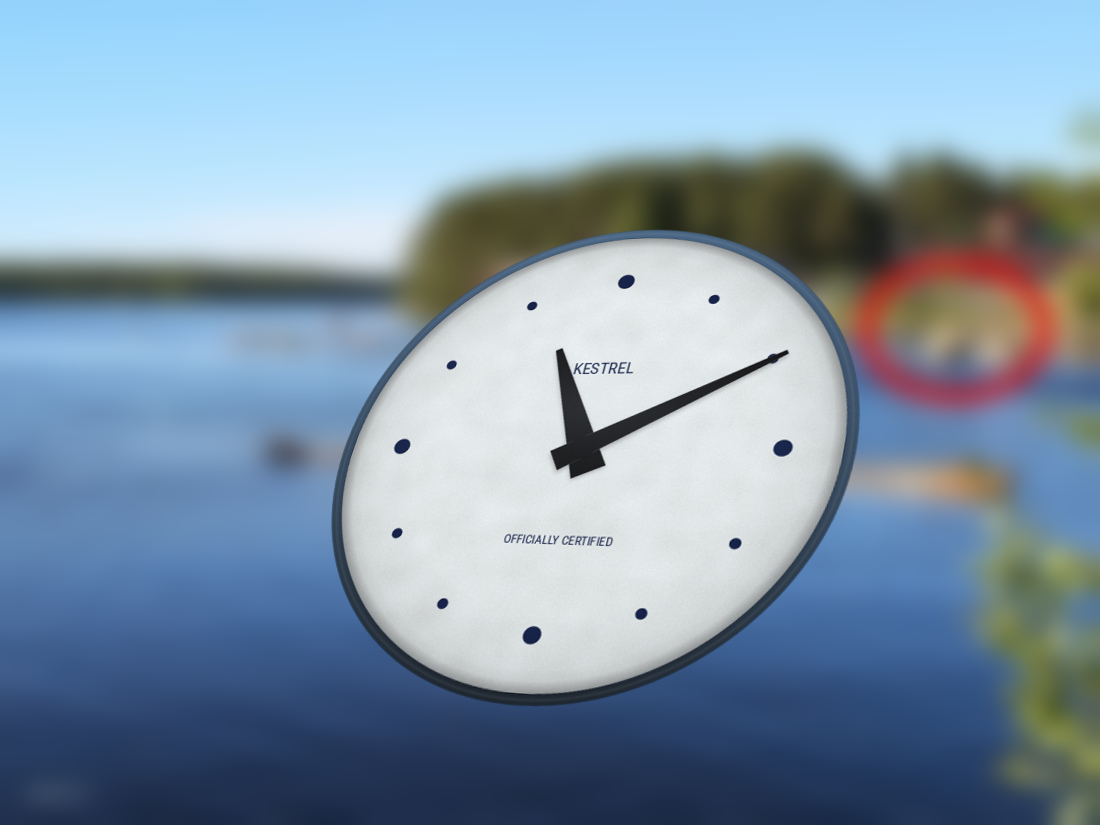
11:10
